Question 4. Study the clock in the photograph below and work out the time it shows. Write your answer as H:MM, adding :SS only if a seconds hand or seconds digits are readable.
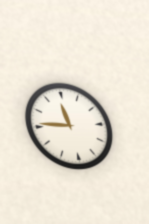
11:46
